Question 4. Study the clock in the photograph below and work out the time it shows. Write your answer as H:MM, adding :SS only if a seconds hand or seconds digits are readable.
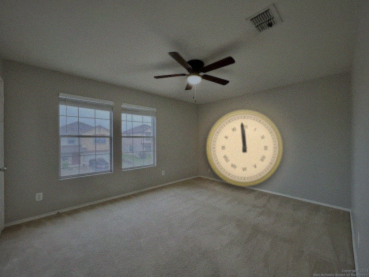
11:59
